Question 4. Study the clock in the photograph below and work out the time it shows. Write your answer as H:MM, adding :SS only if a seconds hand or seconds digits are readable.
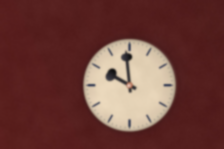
9:59
